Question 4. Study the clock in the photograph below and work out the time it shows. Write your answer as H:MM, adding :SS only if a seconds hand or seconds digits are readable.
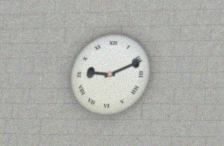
9:11
